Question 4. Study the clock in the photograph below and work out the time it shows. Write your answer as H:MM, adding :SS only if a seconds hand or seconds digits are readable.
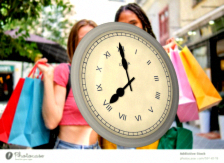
8:00
